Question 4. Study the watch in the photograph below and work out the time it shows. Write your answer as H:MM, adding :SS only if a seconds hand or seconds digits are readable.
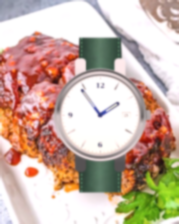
1:54
